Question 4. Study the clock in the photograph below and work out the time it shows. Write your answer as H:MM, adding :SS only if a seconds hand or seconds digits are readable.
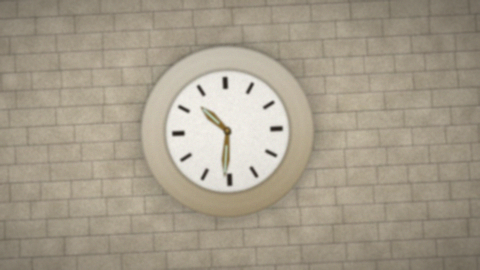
10:31
